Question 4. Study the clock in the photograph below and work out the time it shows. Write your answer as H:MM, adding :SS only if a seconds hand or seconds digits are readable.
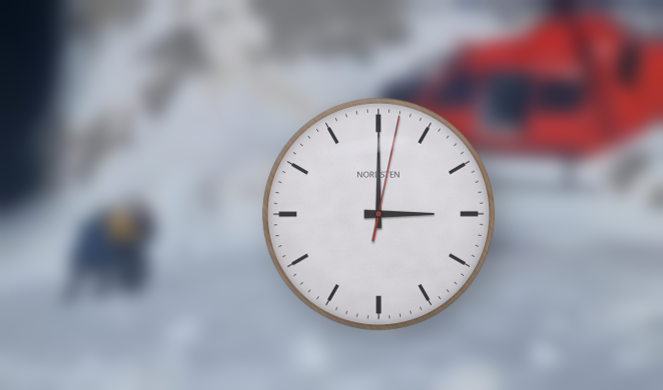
3:00:02
